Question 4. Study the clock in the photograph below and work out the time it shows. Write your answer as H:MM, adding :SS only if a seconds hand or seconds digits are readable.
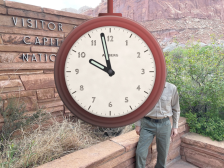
9:58
